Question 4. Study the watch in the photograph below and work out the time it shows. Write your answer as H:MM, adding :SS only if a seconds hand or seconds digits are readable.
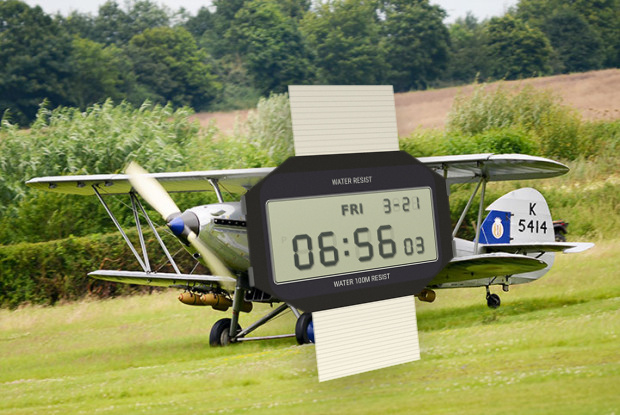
6:56:03
